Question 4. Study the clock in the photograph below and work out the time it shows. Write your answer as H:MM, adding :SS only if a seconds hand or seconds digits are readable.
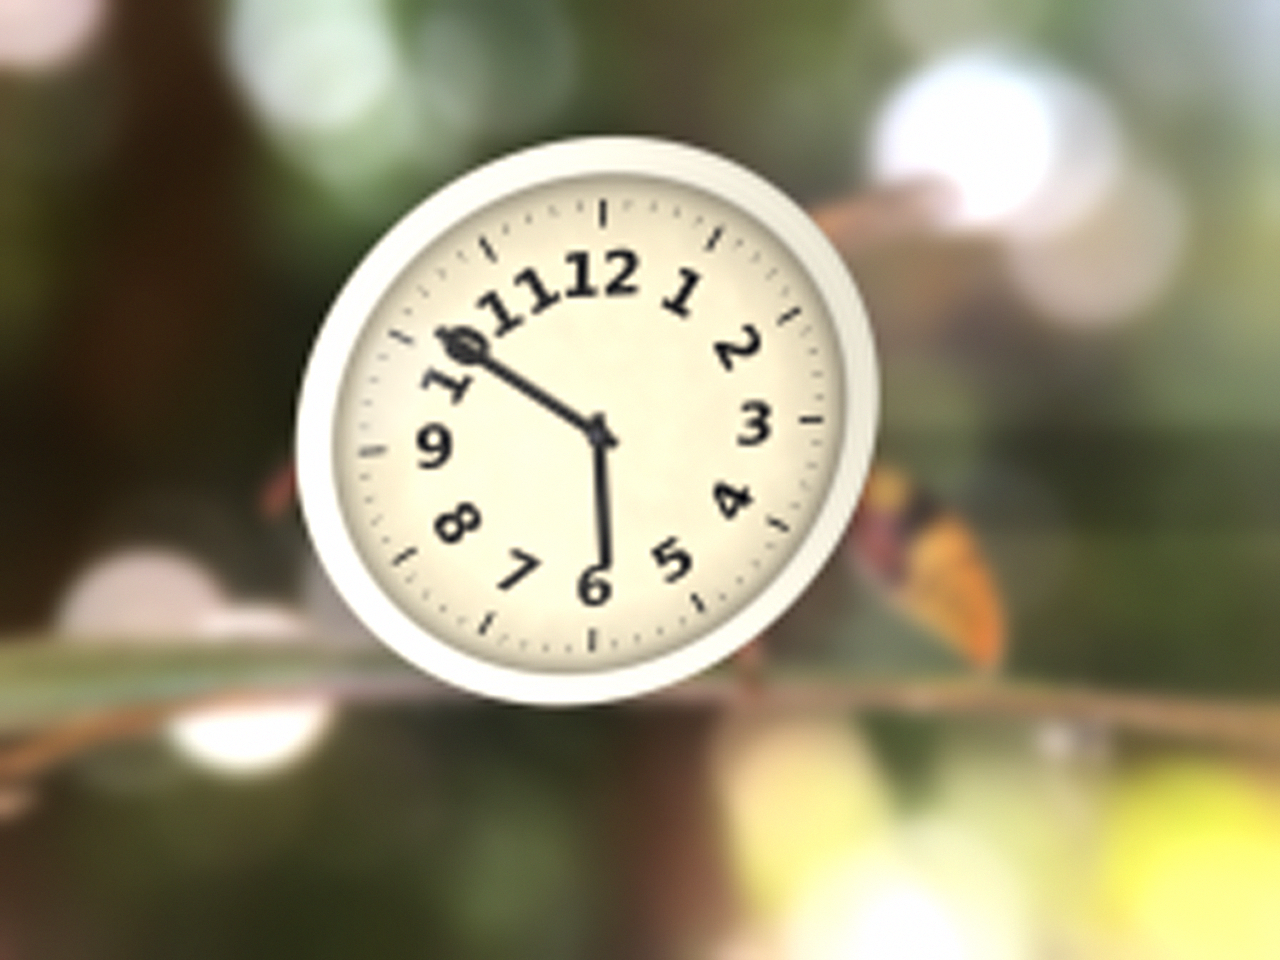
5:51
